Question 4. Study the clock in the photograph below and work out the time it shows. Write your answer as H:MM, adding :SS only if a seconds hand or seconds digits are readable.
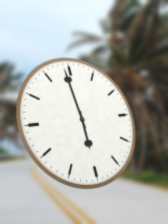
5:59
